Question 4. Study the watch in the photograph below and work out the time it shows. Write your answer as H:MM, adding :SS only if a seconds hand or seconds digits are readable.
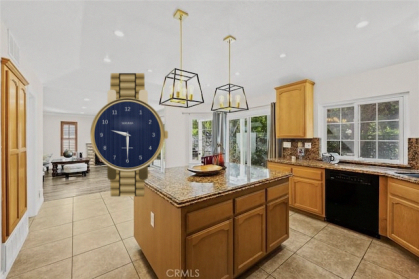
9:30
